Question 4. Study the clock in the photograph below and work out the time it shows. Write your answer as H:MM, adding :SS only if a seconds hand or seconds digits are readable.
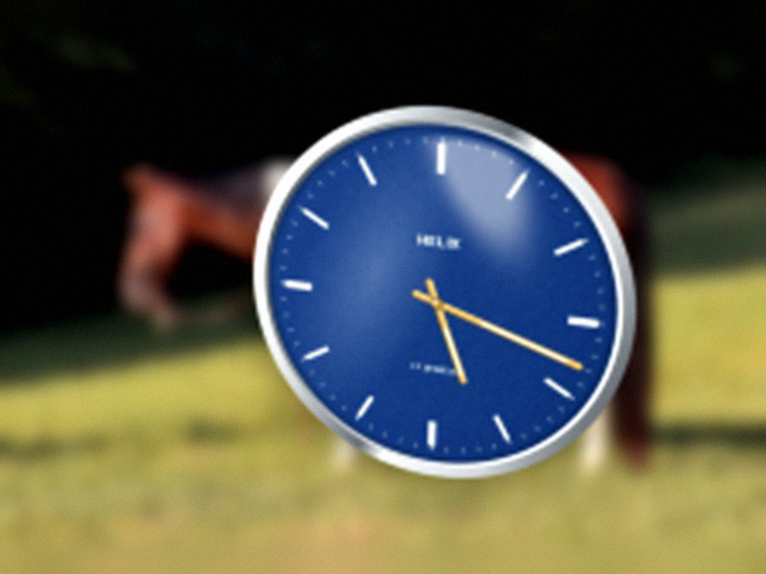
5:18
